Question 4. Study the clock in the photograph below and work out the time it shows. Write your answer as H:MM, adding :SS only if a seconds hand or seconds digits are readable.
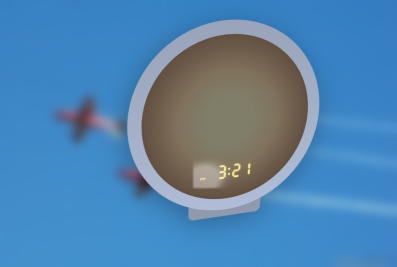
3:21
